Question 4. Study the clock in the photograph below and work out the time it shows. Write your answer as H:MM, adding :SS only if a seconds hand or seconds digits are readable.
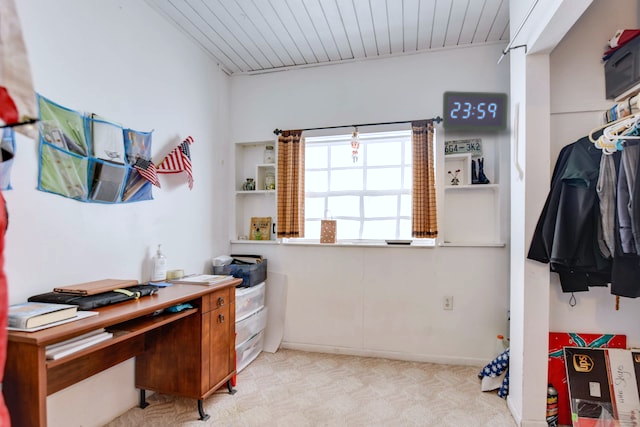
23:59
